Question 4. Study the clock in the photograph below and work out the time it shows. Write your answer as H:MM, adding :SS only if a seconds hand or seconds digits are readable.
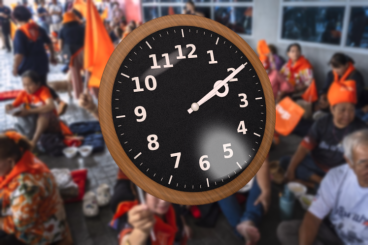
2:10
